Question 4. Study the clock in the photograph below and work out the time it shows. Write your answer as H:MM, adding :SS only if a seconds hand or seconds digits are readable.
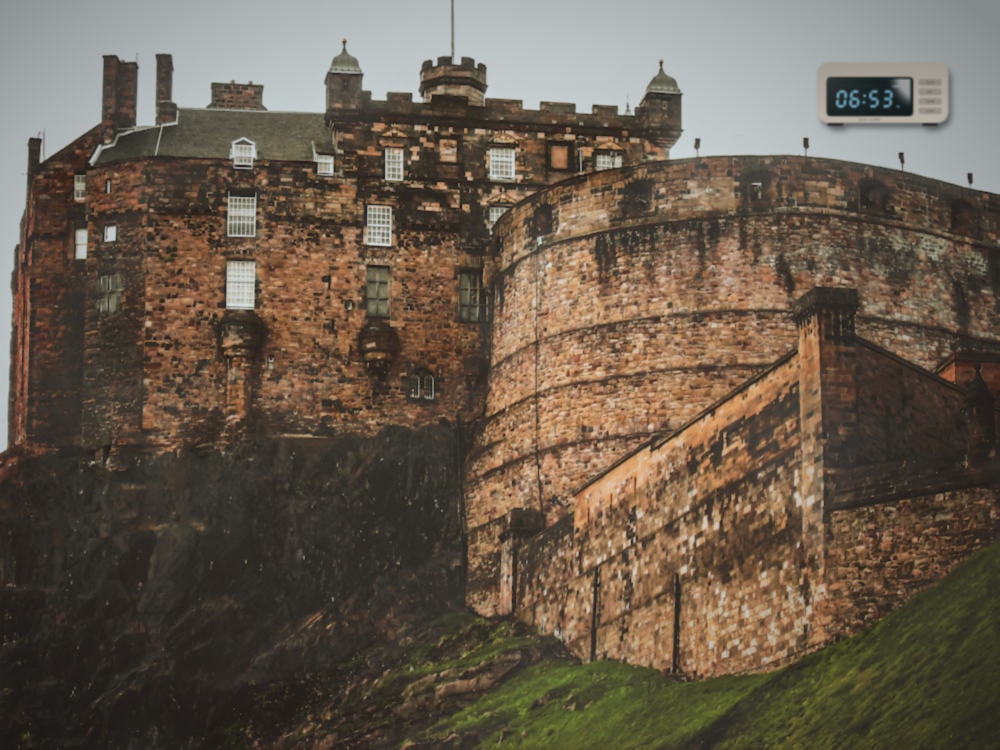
6:53
